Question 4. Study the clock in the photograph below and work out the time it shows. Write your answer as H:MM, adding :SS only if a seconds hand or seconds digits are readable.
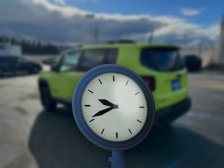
9:41
